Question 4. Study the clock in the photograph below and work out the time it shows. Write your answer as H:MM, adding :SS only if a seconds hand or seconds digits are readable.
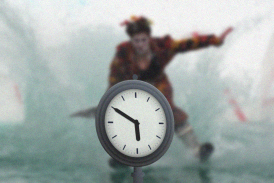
5:50
